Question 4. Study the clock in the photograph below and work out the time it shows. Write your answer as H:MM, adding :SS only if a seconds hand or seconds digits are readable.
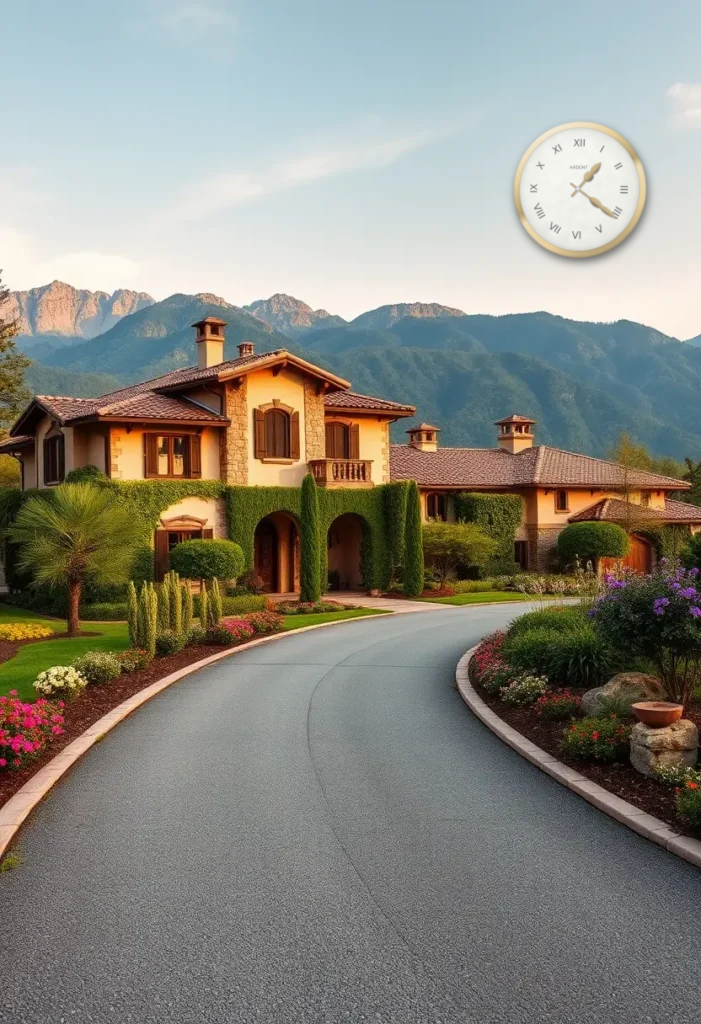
1:21
